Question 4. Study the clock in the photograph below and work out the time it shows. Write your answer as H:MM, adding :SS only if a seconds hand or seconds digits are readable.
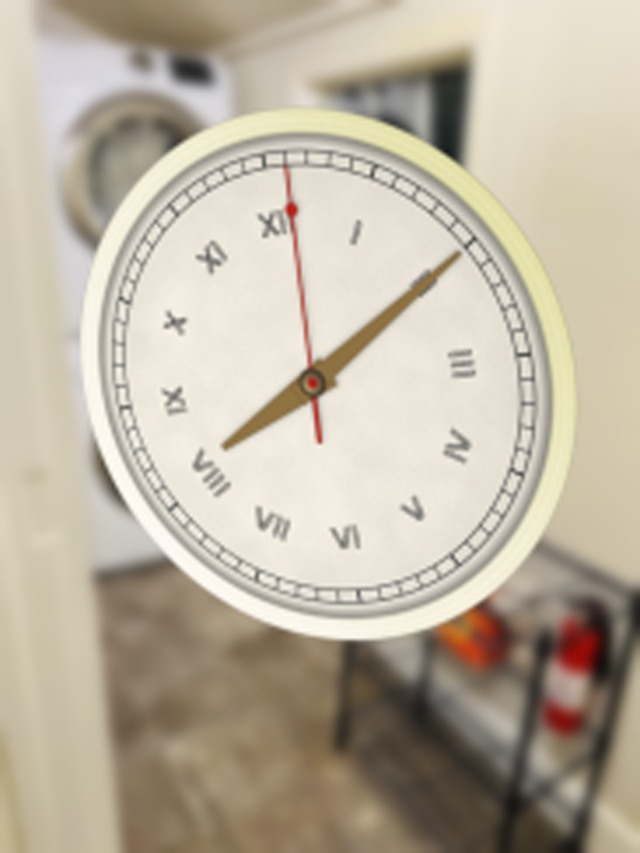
8:10:01
